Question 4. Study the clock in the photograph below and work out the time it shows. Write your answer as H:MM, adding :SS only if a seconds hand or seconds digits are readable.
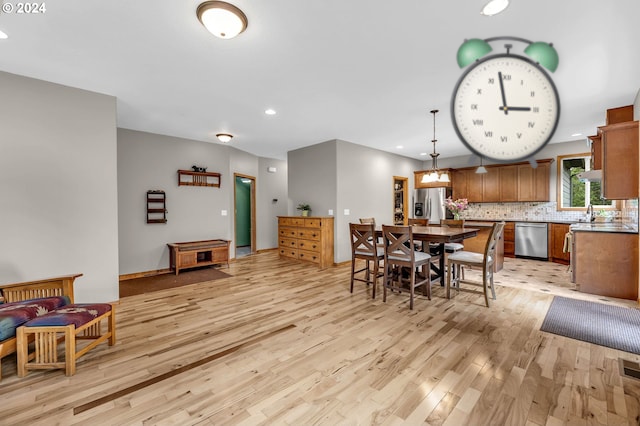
2:58
